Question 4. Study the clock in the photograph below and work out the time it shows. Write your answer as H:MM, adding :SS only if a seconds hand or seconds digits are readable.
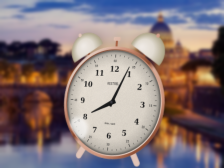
8:04
